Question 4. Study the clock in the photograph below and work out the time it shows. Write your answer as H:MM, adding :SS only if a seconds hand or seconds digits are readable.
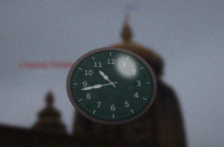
10:43
